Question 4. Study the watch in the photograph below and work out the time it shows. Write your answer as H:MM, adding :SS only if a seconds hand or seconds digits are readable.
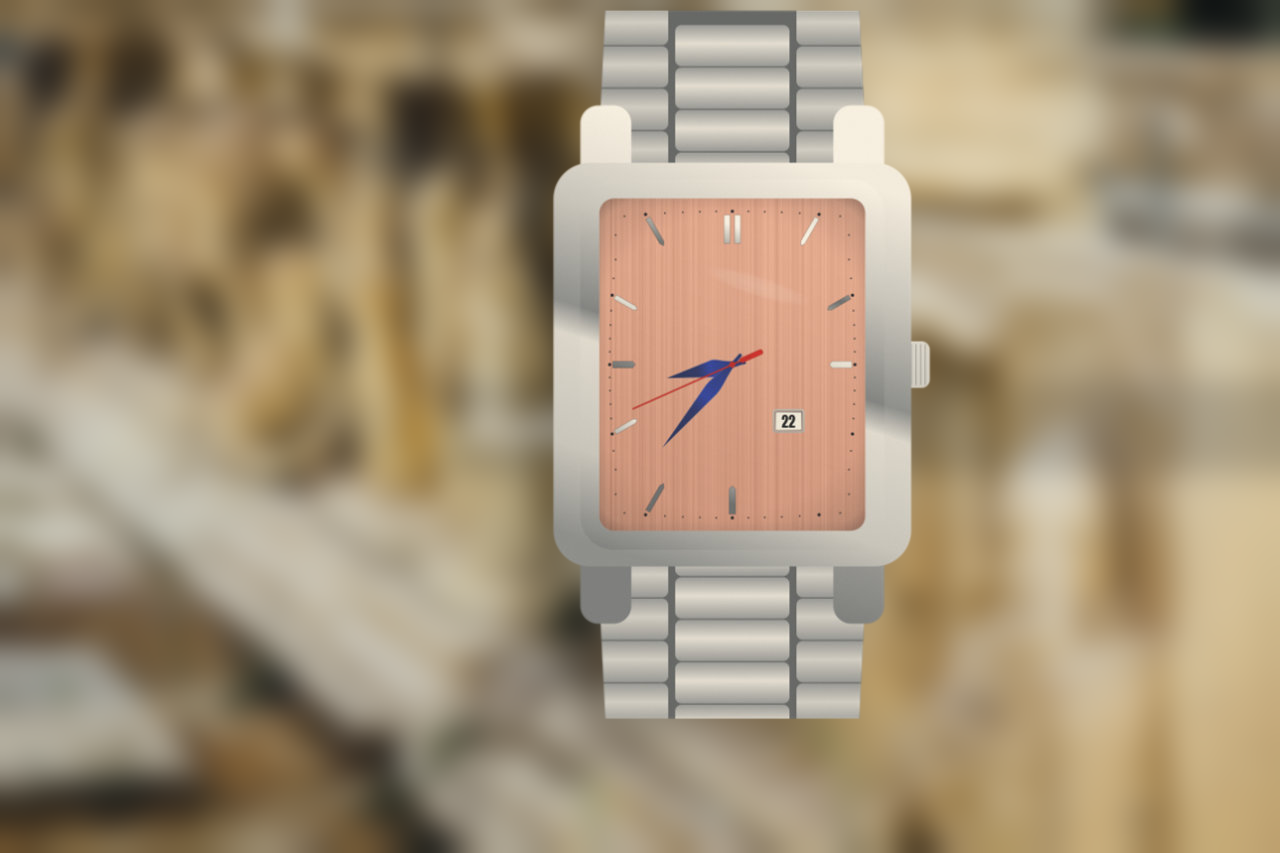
8:36:41
